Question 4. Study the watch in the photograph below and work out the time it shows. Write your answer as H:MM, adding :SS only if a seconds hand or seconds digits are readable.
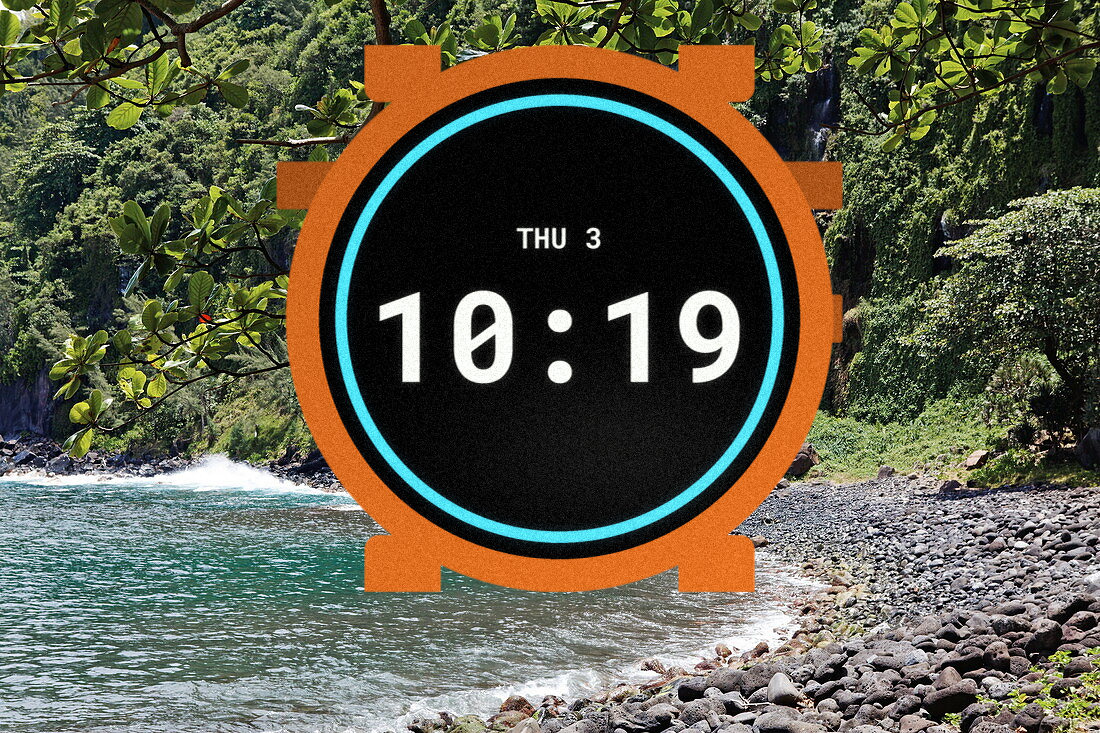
10:19
